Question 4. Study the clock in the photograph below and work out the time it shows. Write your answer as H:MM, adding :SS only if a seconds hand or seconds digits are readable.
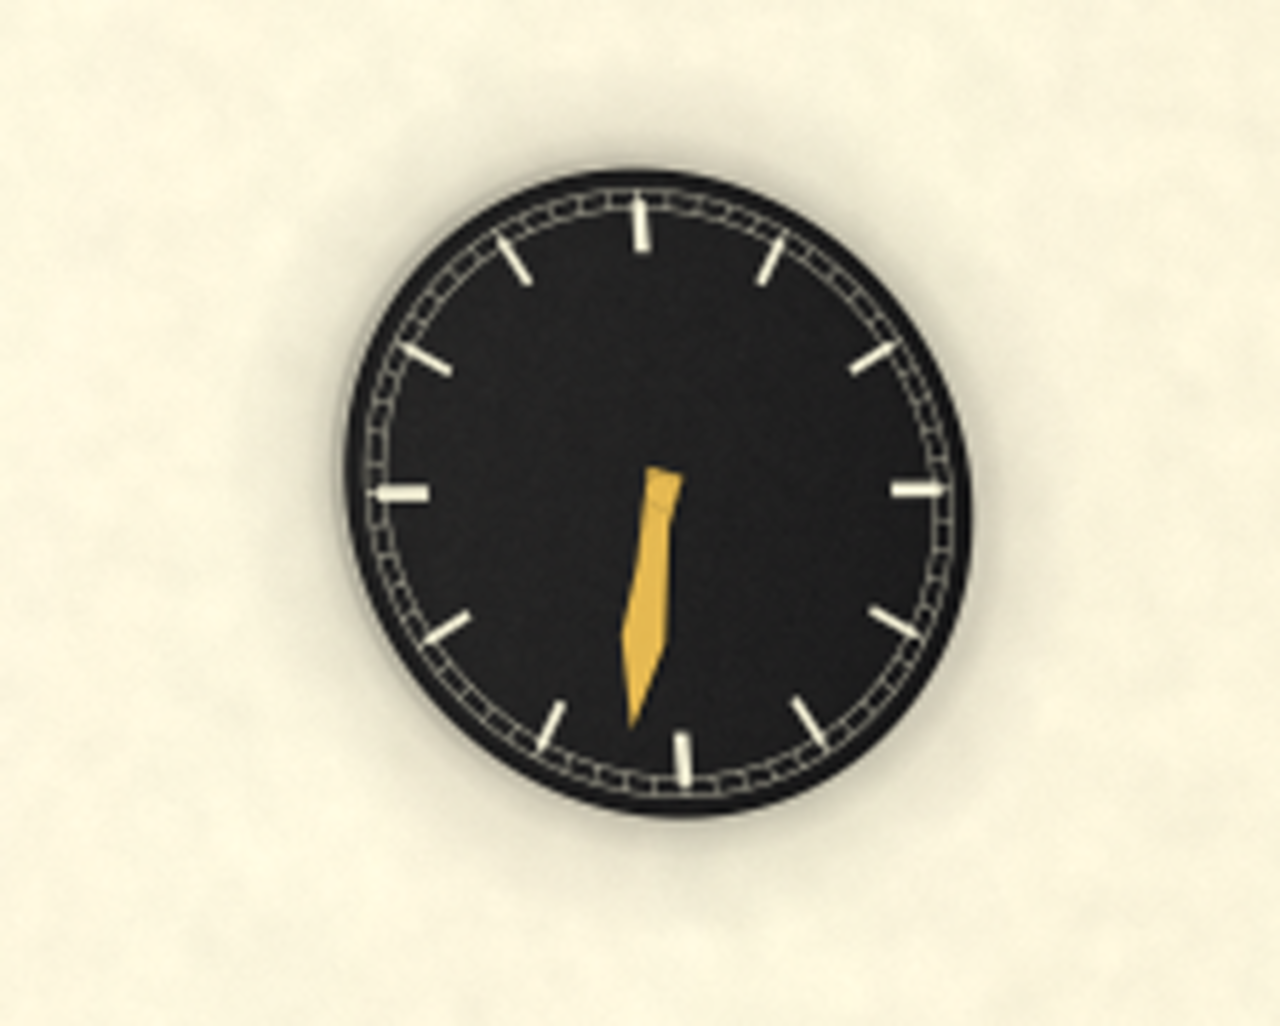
6:32
